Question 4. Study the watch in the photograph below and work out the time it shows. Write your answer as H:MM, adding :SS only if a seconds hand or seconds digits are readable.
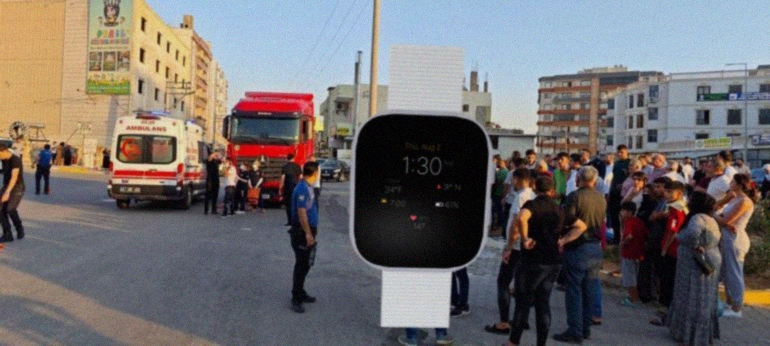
1:30
